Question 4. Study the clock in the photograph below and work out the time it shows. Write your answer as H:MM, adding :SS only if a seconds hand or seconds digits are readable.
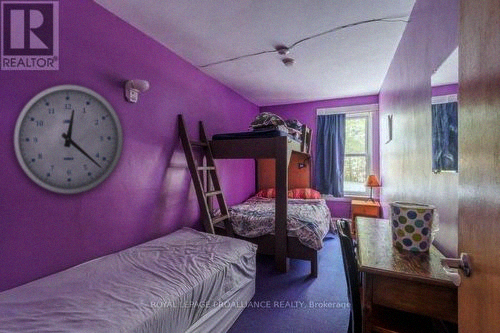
12:22
